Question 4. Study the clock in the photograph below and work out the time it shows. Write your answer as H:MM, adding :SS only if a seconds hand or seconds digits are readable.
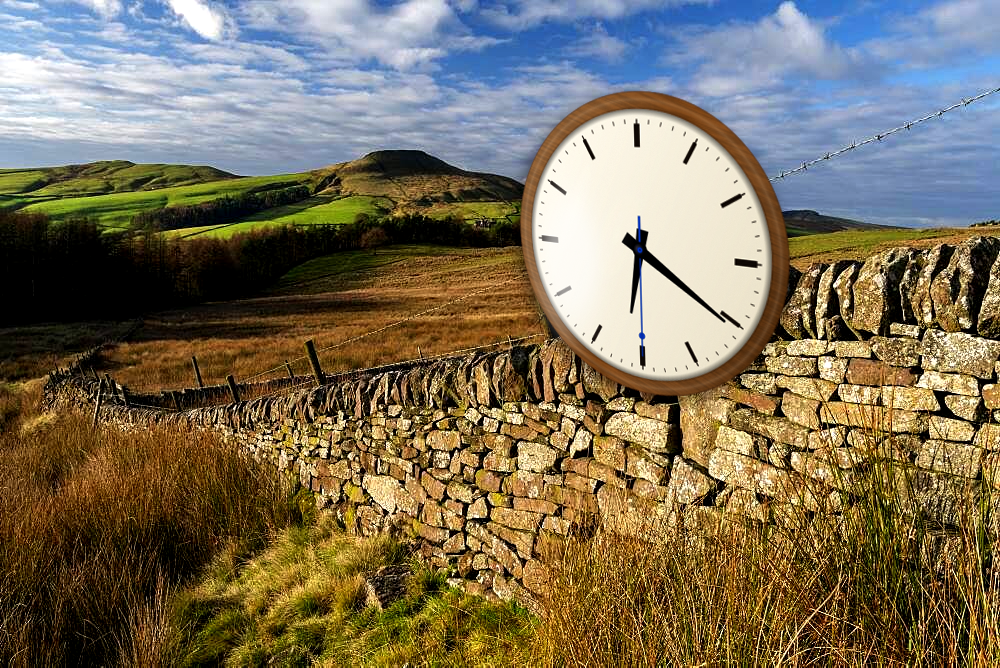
6:20:30
